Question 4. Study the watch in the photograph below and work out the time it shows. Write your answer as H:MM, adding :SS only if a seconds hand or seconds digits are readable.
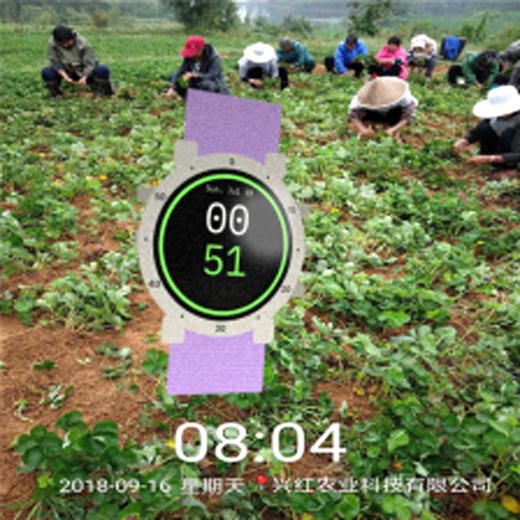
0:51
